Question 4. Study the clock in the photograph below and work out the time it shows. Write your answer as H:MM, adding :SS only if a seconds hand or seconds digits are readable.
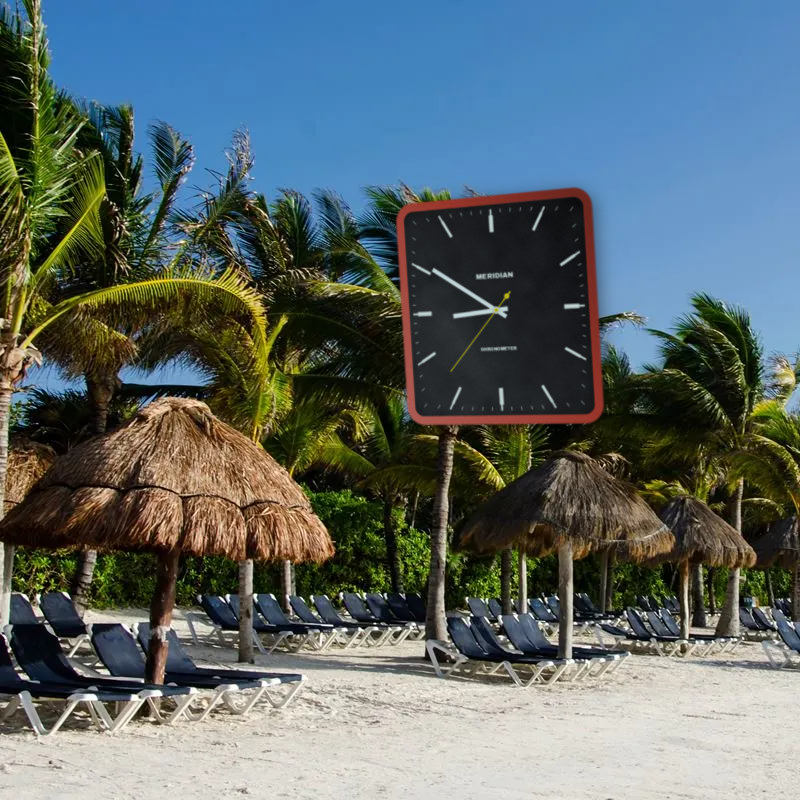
8:50:37
